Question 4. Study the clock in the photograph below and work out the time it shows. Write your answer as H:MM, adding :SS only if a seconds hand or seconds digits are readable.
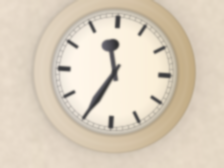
11:35
